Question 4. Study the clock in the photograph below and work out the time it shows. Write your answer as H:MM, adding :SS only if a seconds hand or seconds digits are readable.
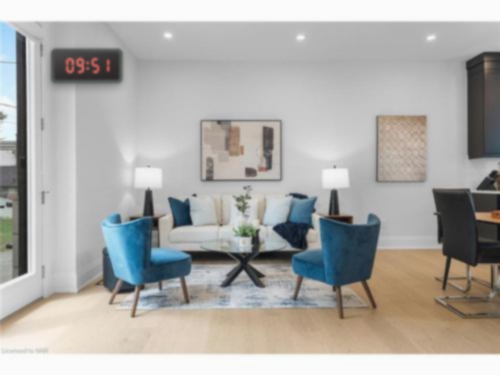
9:51
